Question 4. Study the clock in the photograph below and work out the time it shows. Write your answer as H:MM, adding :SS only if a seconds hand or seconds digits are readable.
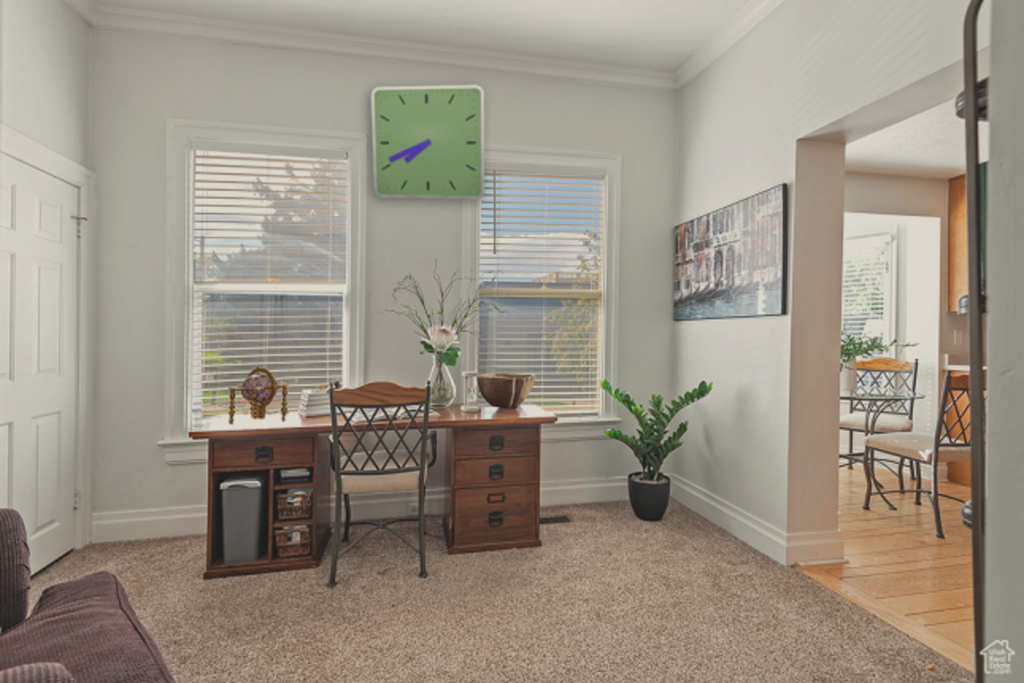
7:41
